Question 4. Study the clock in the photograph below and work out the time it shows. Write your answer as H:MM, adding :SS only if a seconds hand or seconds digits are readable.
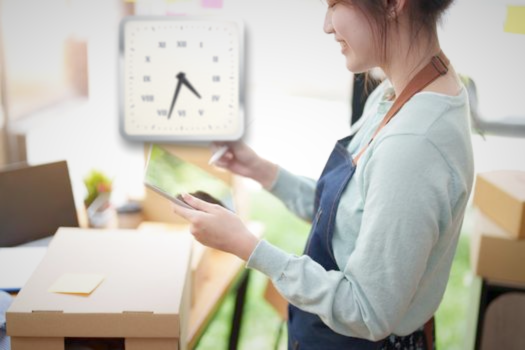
4:33
